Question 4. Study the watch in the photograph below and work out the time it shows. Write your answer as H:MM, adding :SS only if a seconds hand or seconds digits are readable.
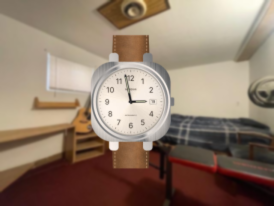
2:58
